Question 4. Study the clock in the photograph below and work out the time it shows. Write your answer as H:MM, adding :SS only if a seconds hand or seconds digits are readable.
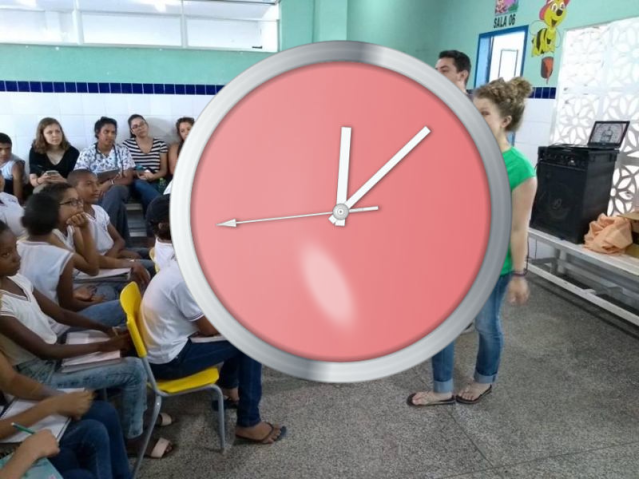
12:07:44
